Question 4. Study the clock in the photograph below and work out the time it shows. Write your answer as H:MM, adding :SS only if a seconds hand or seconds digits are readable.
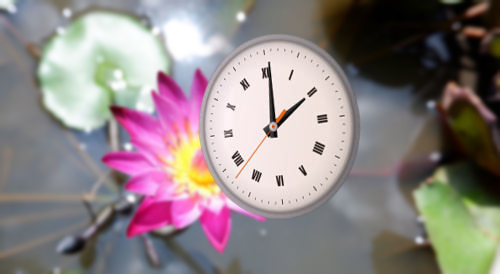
2:00:38
